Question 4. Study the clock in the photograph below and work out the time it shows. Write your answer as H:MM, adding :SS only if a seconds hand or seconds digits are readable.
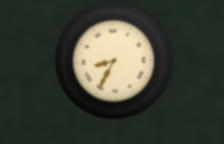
8:35
